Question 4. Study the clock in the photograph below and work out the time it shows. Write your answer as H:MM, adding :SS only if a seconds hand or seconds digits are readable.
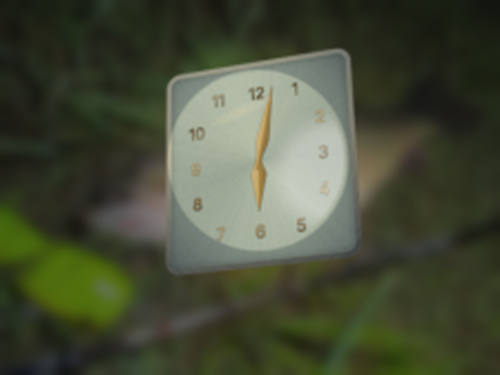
6:02
